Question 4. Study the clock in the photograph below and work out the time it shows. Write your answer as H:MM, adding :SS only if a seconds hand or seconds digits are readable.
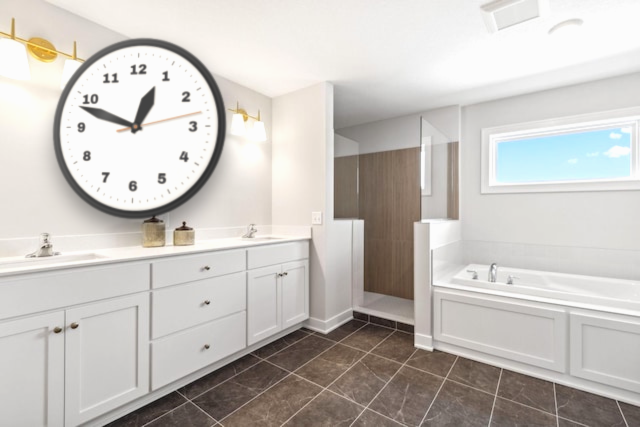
12:48:13
